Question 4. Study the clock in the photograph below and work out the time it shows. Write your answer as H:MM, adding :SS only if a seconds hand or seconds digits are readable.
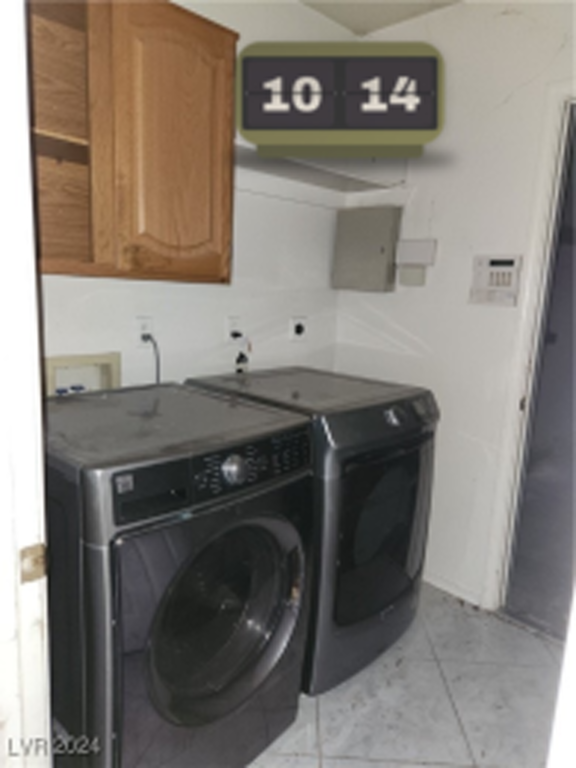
10:14
